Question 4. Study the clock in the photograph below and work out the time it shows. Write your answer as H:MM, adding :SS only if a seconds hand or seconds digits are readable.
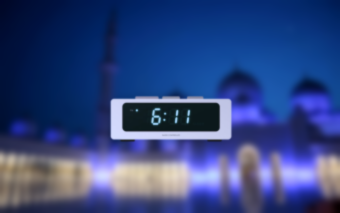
6:11
